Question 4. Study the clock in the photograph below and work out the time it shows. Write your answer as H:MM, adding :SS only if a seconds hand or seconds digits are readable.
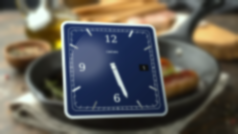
5:27
